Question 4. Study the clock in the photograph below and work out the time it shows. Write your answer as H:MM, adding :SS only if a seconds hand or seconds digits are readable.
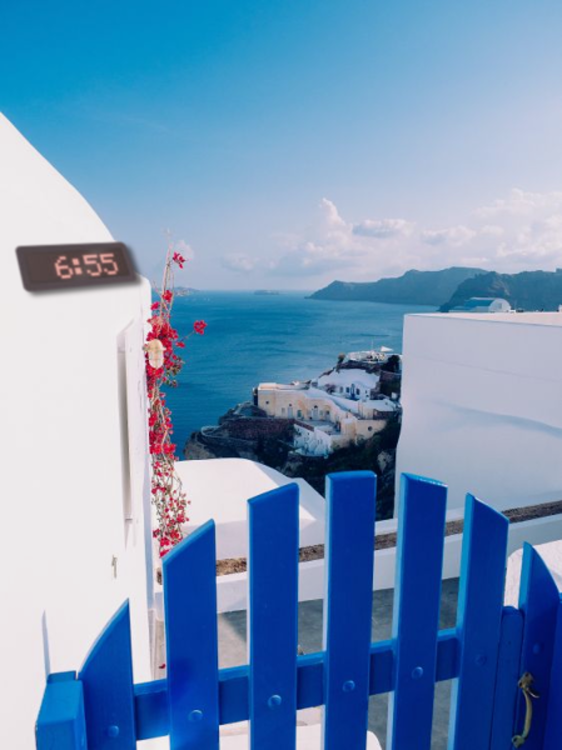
6:55
